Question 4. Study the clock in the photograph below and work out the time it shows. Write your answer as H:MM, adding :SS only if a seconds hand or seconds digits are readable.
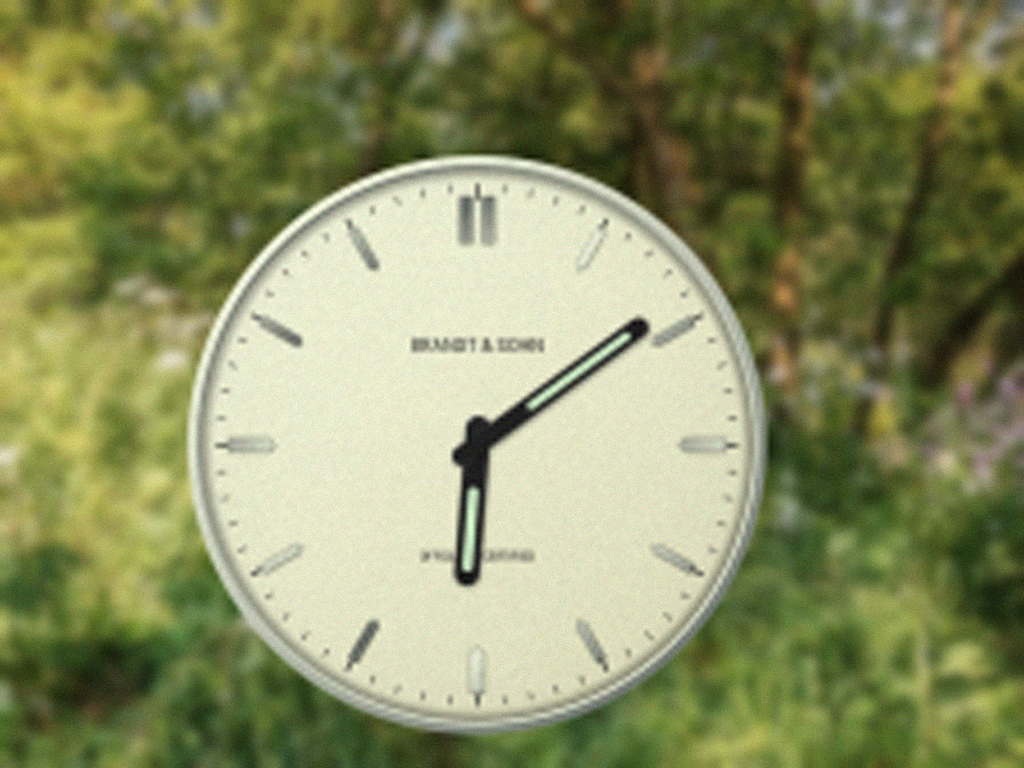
6:09
